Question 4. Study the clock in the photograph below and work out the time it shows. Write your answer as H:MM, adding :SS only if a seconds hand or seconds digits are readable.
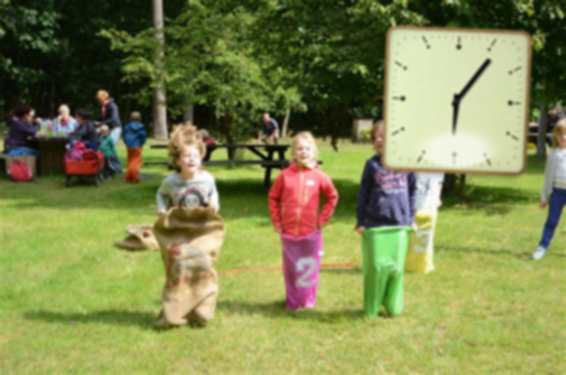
6:06
